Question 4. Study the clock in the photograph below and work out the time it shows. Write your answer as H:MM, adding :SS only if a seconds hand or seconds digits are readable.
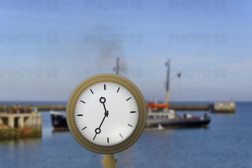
11:35
